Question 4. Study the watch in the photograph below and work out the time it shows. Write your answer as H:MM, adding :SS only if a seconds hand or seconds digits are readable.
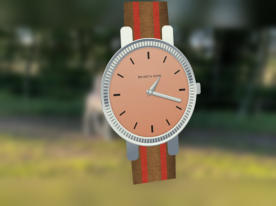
1:18
